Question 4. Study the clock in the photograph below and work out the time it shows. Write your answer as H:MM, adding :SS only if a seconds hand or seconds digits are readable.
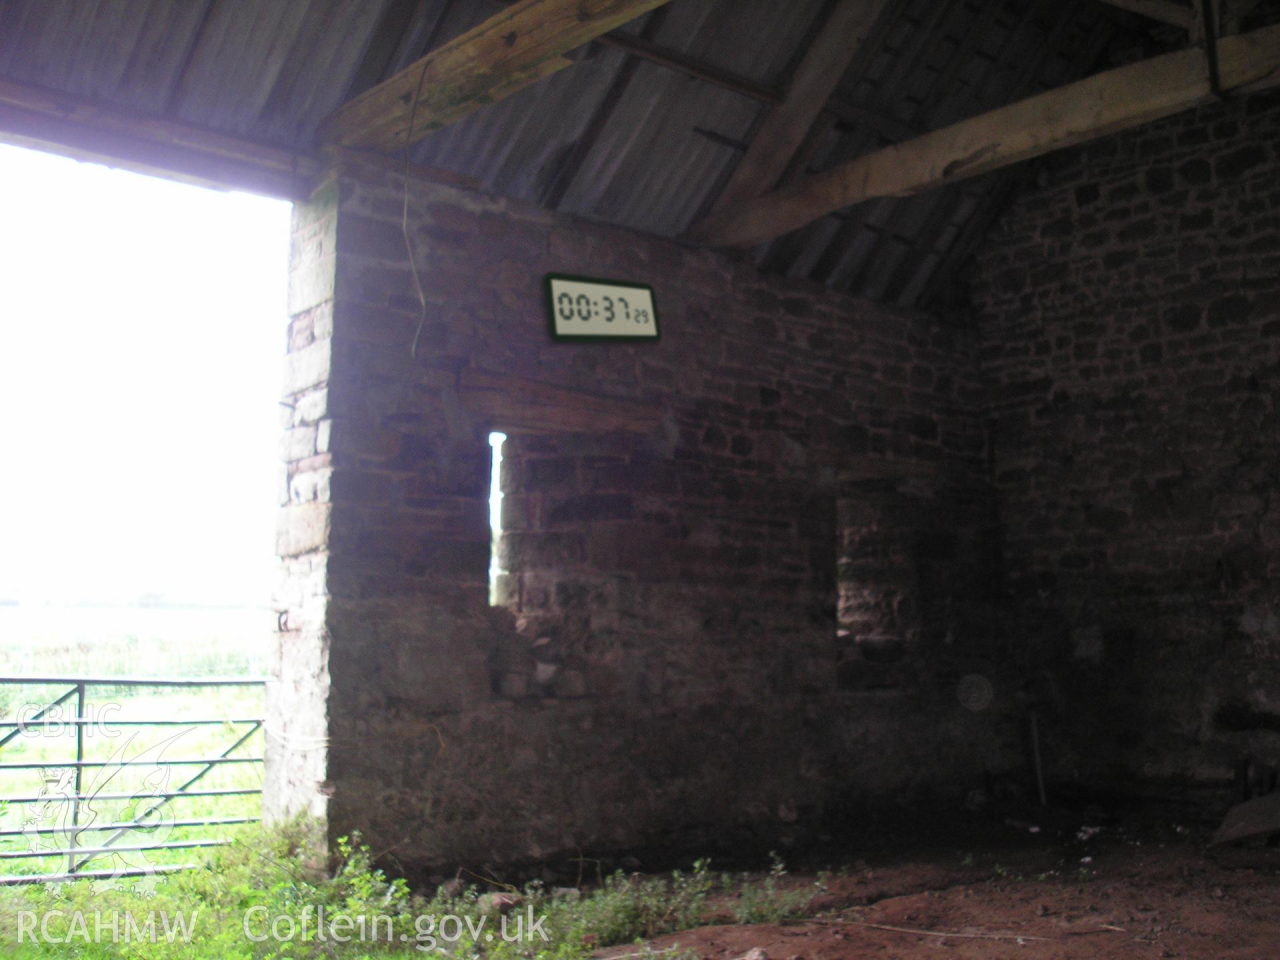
0:37:29
